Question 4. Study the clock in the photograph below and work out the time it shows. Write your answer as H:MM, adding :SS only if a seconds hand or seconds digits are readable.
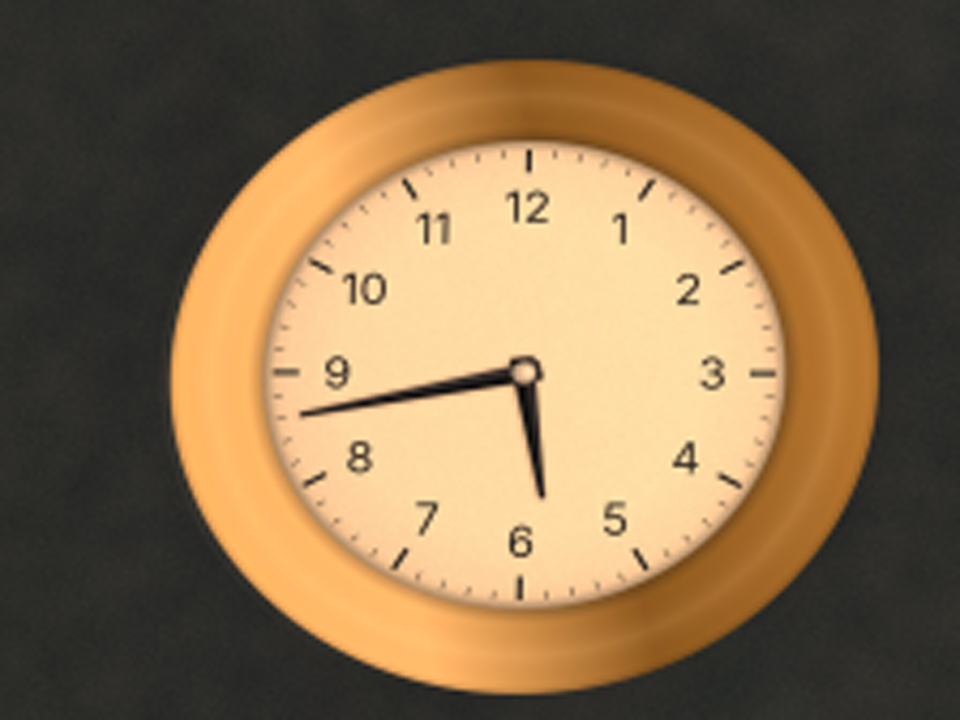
5:43
